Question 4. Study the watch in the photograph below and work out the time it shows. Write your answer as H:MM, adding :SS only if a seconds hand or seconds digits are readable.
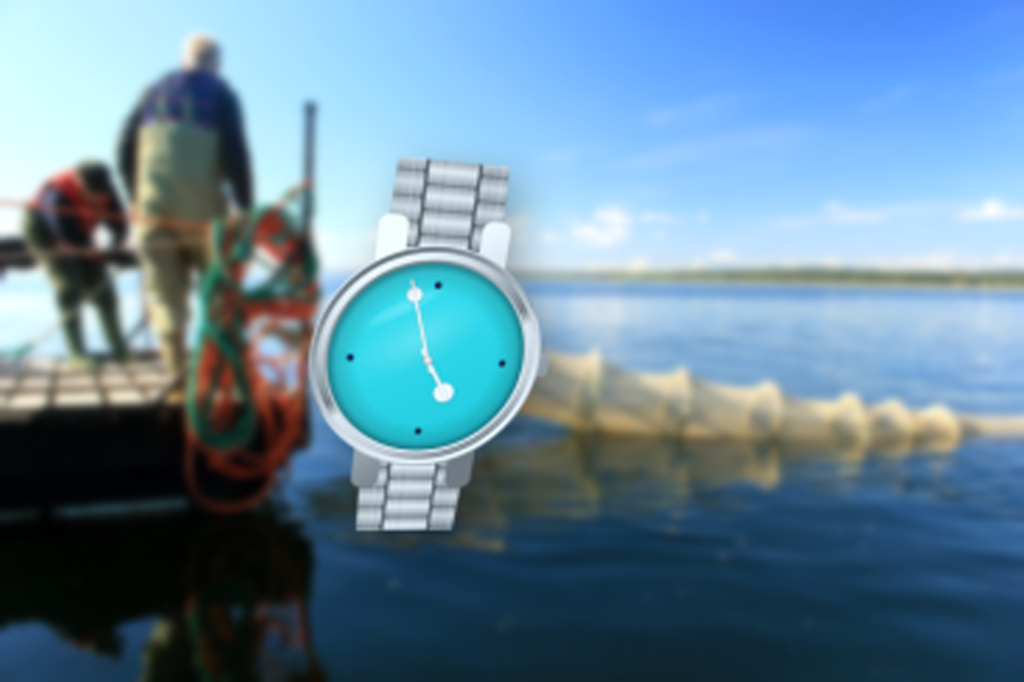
4:57
